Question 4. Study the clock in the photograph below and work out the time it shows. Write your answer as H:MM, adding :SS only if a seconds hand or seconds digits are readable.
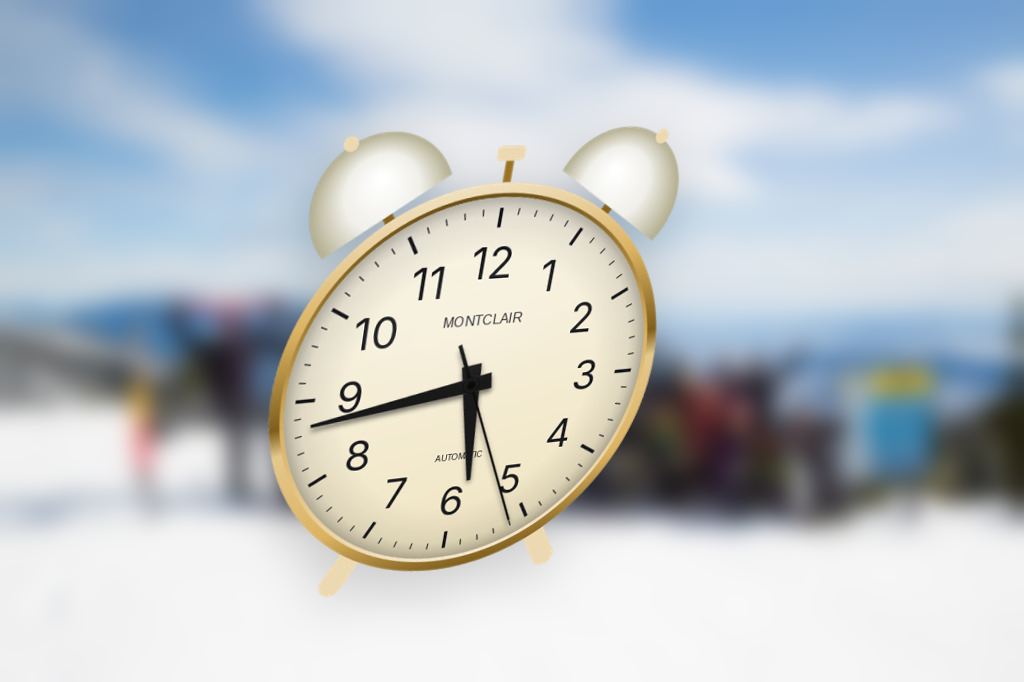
5:43:26
